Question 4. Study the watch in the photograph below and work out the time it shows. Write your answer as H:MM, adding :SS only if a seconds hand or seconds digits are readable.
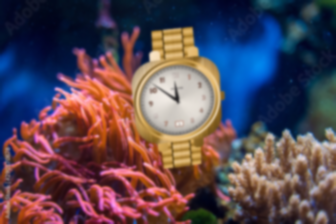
11:52
